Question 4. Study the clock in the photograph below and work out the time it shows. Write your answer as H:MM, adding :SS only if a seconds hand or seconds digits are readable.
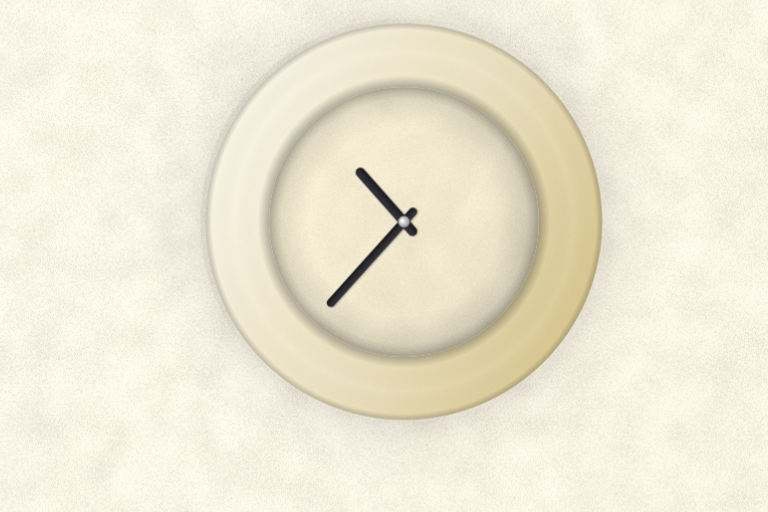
10:37
